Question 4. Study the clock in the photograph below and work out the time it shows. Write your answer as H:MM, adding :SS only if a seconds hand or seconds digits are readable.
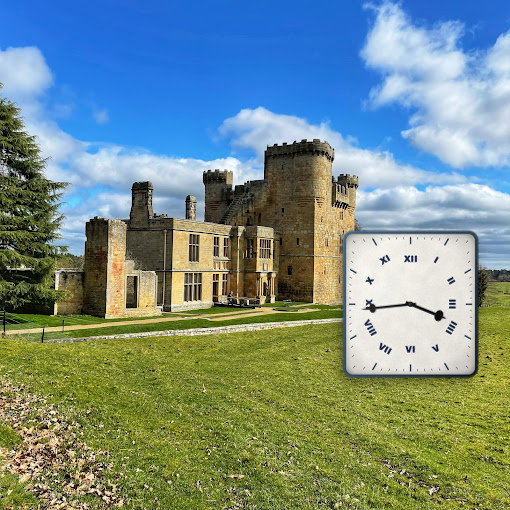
3:44
